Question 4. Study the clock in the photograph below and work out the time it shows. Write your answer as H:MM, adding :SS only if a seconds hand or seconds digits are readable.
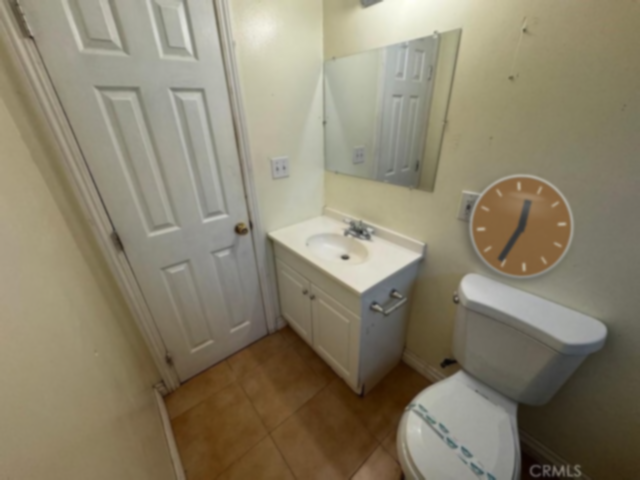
12:36
